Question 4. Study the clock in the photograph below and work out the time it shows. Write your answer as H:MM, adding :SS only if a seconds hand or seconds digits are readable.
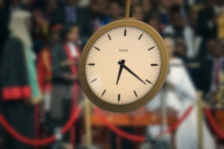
6:21
